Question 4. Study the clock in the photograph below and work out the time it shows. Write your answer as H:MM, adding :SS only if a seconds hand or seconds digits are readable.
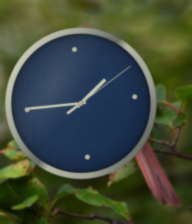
1:45:10
